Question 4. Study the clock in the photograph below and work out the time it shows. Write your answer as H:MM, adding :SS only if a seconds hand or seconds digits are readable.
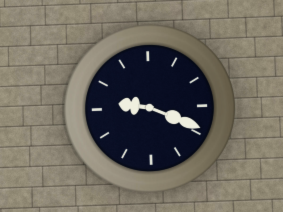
9:19
